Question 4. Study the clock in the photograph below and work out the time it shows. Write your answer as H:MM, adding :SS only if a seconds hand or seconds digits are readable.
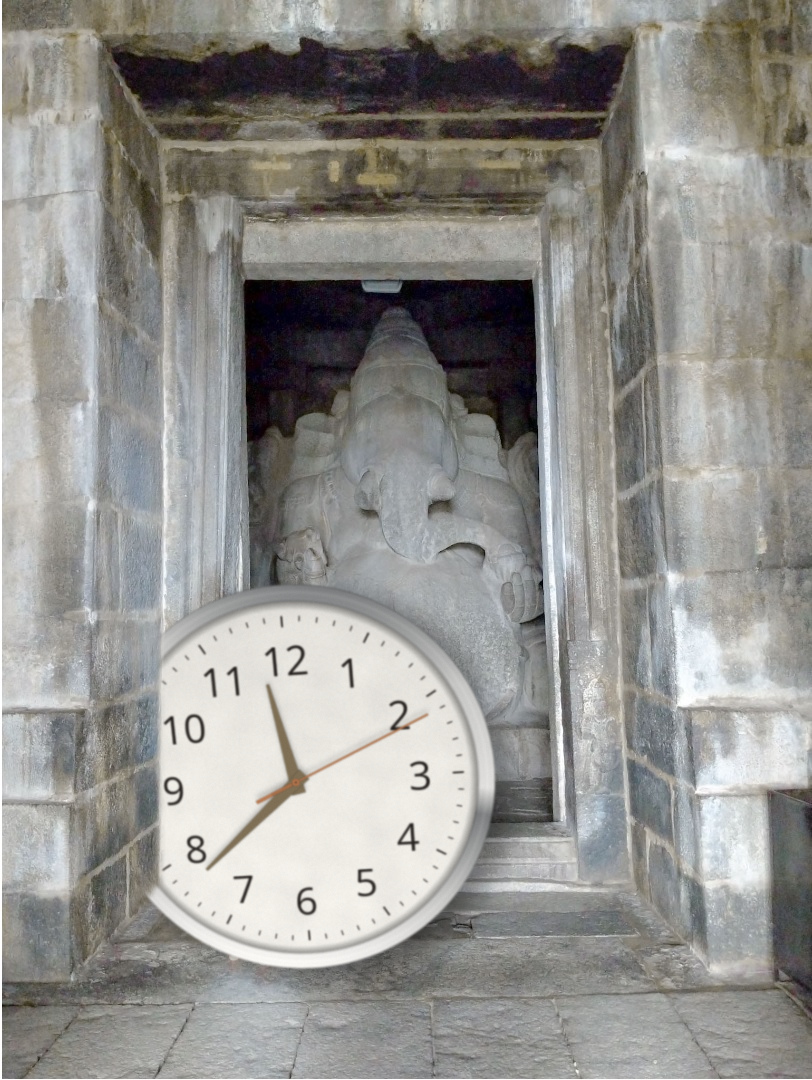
11:38:11
